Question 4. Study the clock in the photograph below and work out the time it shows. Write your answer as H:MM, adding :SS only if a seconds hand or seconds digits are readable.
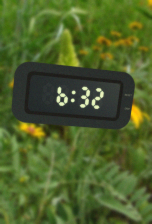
6:32
